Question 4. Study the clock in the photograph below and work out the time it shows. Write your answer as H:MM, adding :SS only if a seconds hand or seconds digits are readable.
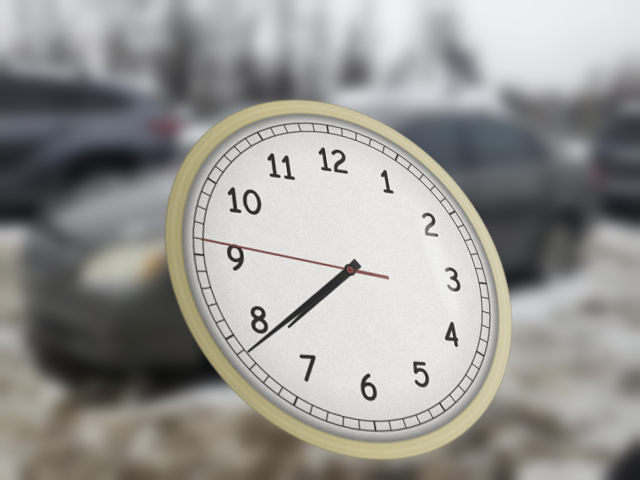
7:38:46
